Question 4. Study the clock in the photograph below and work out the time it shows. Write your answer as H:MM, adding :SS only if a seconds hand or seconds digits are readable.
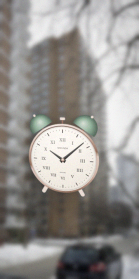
10:08
